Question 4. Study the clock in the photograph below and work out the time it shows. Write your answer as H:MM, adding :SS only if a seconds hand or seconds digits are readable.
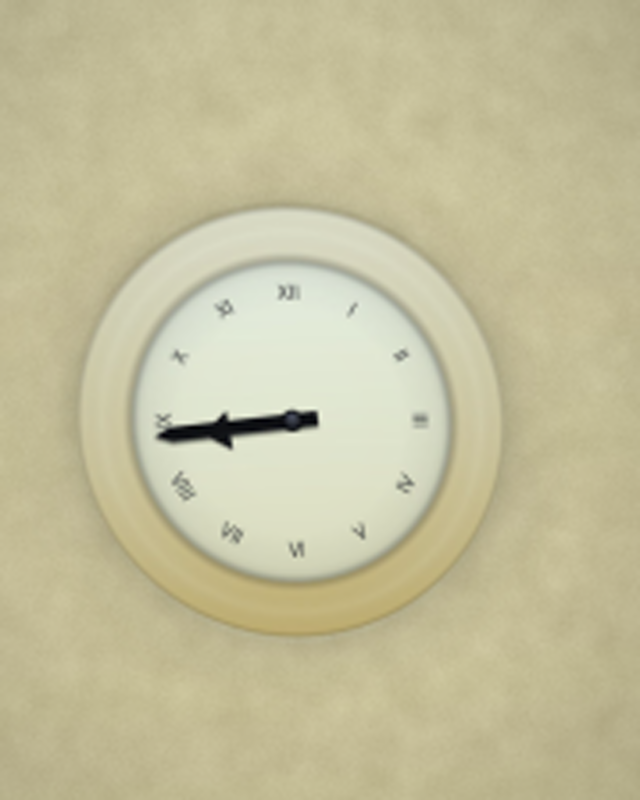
8:44
